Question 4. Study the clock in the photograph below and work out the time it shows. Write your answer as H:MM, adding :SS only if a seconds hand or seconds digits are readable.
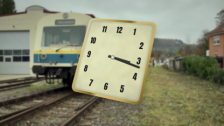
3:17
